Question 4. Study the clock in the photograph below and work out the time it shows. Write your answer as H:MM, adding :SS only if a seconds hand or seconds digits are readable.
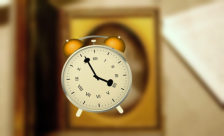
3:56
